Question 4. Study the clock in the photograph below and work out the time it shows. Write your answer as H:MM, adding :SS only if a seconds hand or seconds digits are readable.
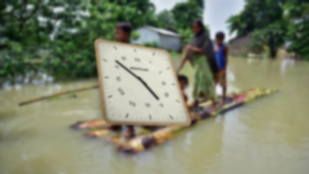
4:52
